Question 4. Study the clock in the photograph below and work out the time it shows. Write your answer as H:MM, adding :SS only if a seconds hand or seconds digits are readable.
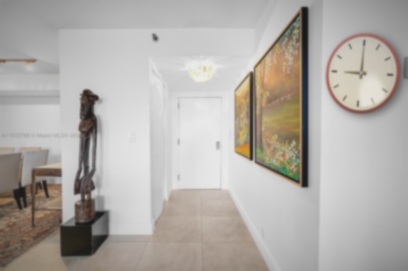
9:00
